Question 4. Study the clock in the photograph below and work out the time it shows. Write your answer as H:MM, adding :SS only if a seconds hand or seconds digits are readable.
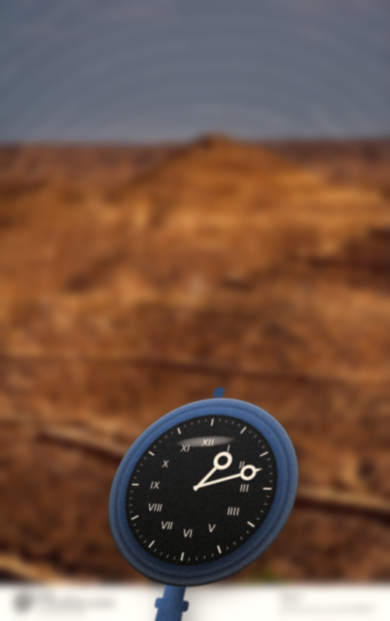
1:12
